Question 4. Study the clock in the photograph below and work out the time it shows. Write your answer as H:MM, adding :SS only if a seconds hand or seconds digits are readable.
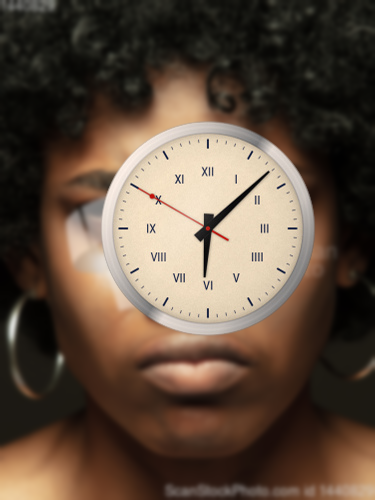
6:07:50
